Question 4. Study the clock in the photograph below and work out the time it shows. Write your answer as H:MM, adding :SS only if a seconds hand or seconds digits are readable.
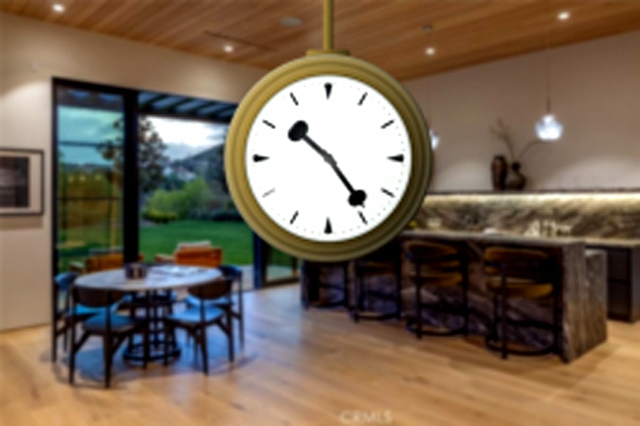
10:24
